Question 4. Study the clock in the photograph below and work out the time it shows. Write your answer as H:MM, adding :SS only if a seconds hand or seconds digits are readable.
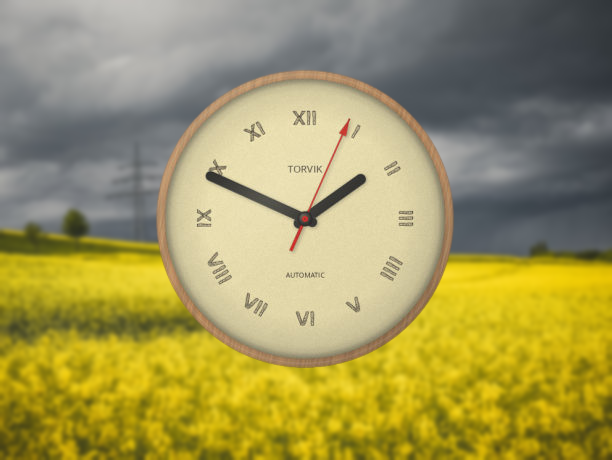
1:49:04
